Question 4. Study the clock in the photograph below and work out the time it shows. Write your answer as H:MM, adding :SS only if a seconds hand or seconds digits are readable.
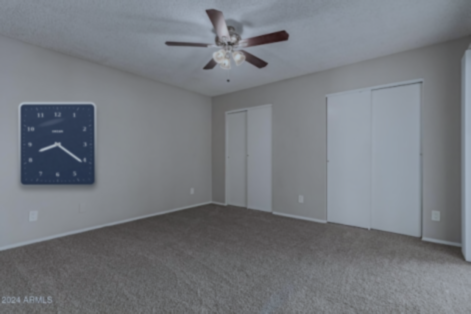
8:21
